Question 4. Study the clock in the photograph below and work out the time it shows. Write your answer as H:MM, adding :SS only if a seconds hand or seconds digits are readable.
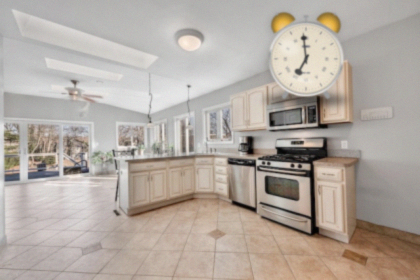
6:59
